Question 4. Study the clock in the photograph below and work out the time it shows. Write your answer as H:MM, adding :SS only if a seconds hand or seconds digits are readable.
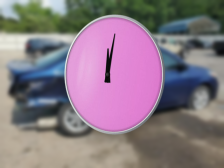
12:02
